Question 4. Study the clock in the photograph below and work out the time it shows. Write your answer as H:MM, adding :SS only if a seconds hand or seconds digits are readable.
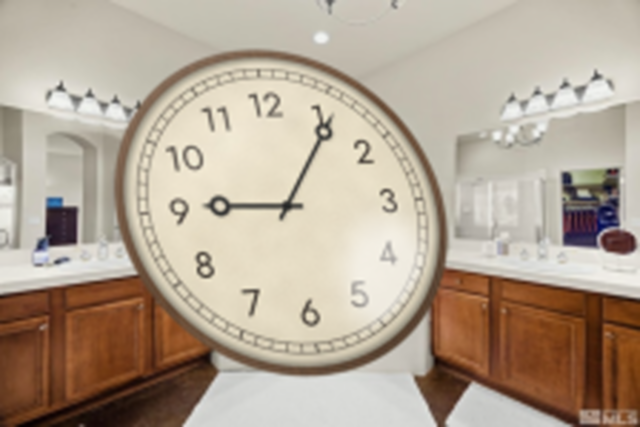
9:06
